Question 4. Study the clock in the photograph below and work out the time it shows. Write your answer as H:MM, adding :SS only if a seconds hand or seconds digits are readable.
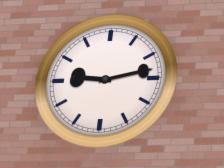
9:13
